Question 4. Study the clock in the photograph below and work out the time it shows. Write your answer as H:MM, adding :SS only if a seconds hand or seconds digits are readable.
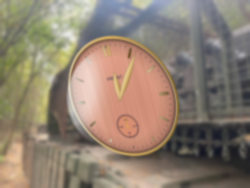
12:06
